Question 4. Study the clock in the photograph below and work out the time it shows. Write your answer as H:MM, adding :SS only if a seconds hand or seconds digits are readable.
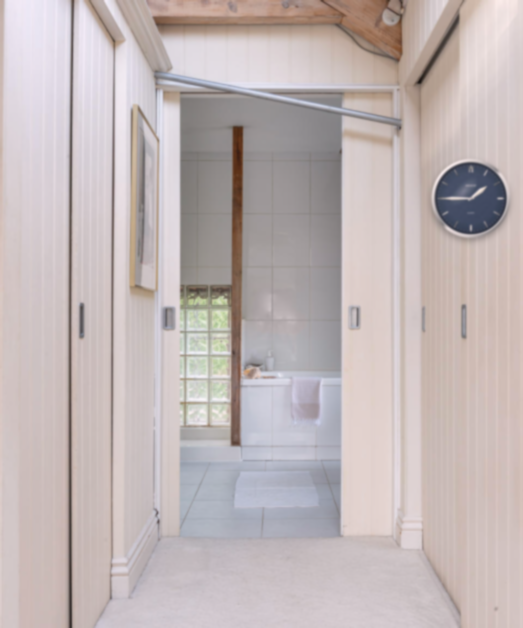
1:45
